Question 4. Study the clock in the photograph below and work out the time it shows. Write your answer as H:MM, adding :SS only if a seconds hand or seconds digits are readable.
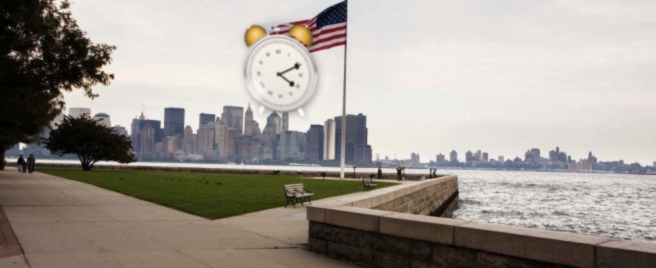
4:11
